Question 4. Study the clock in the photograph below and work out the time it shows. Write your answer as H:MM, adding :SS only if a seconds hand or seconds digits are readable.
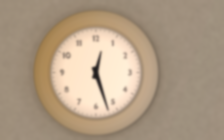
12:27
